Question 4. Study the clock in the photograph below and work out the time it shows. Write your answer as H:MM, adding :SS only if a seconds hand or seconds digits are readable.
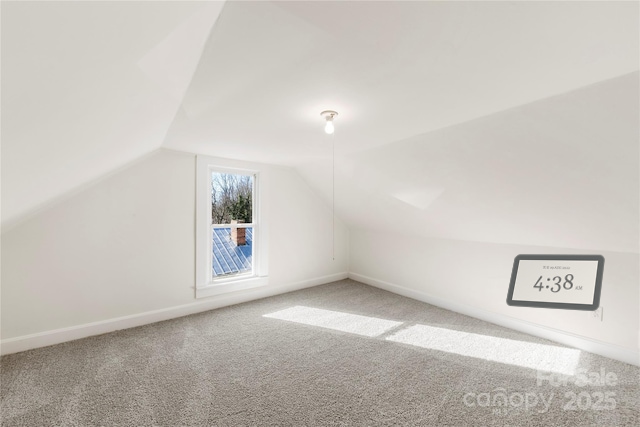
4:38
